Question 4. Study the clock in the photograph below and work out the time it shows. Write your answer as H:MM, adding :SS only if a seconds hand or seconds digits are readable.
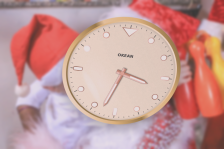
3:33
